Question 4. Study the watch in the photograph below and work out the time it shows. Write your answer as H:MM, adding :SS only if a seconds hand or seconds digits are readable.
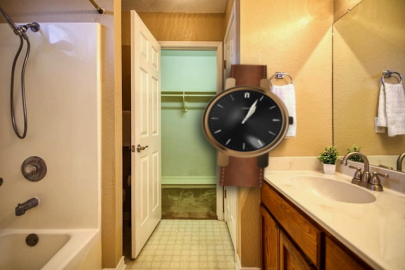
1:04
